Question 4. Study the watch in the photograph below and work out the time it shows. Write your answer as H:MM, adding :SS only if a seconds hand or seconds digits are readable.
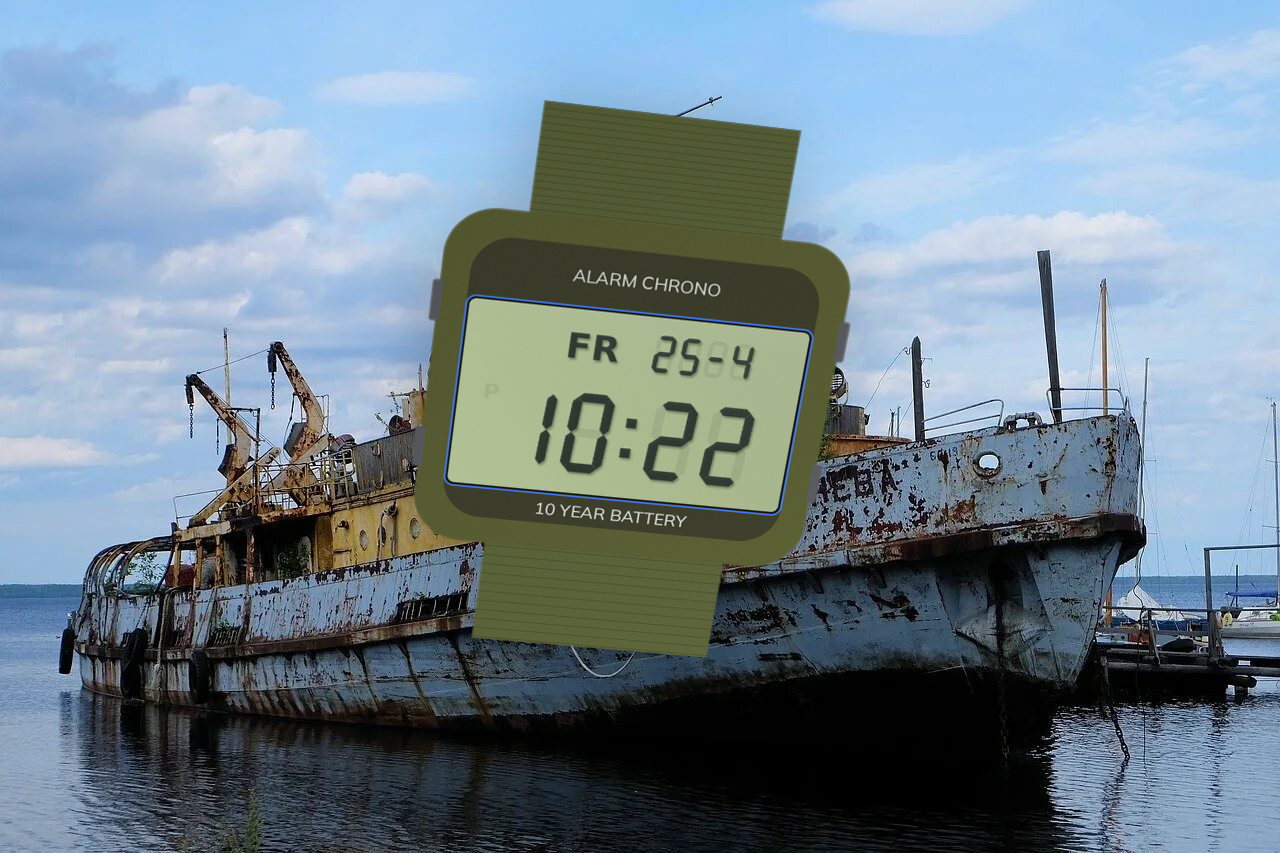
10:22
